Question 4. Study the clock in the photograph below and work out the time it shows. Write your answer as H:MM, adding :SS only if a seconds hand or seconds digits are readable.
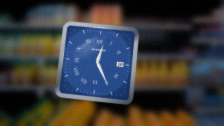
12:25
